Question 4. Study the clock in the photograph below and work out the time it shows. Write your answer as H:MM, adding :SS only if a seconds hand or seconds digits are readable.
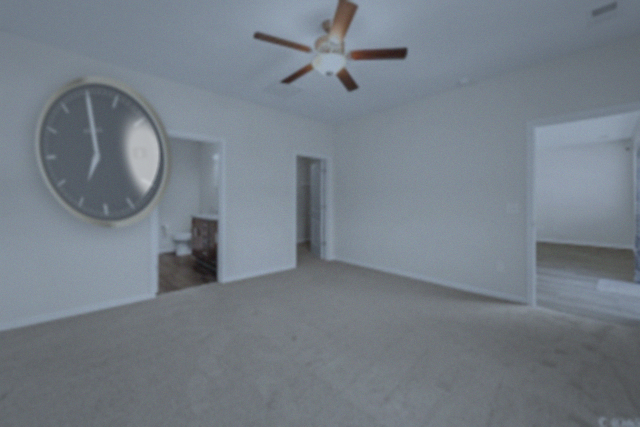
7:00
